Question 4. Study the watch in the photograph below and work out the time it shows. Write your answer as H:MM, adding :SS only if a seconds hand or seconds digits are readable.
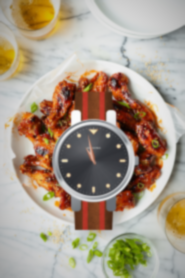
10:58
